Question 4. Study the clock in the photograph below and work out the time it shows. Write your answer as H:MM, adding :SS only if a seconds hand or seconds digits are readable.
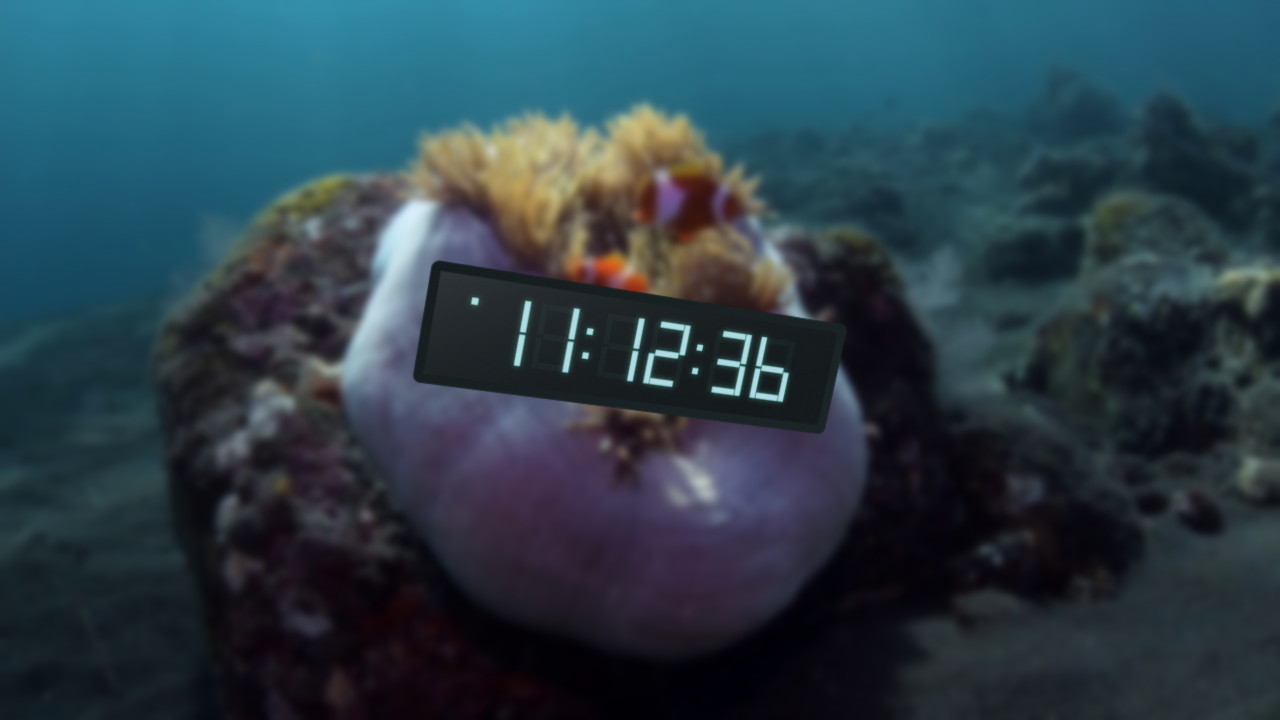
11:12:36
